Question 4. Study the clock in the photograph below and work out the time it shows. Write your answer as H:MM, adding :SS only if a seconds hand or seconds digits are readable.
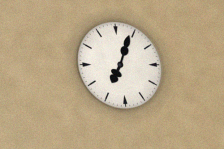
7:04
